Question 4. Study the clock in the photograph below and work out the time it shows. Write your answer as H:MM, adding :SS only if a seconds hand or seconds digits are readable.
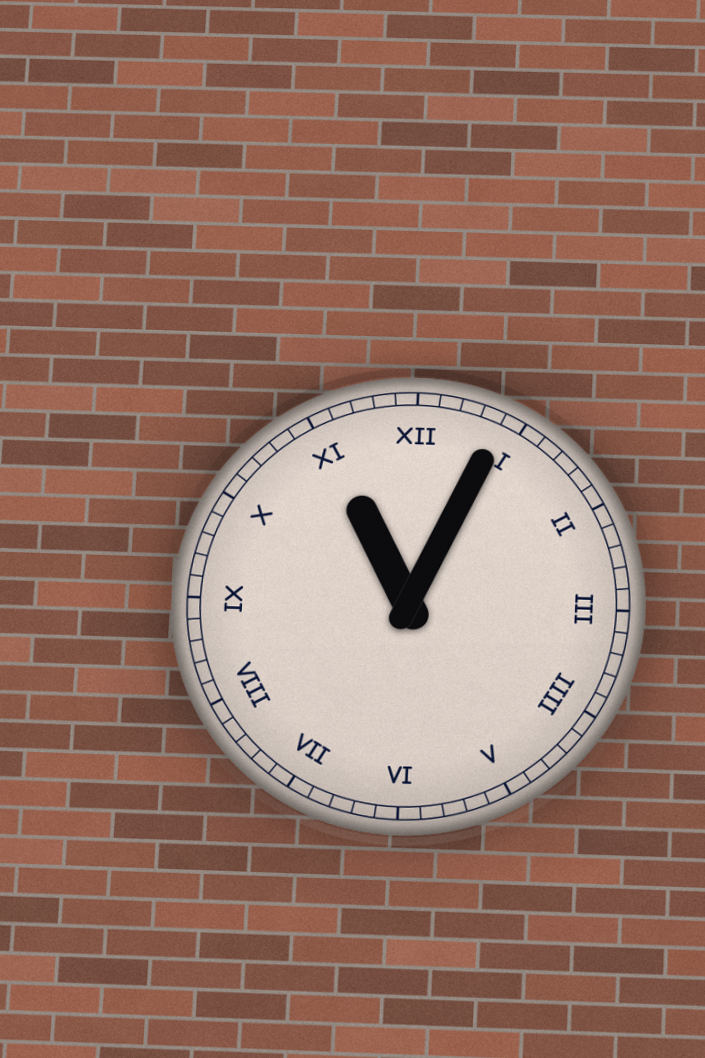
11:04
